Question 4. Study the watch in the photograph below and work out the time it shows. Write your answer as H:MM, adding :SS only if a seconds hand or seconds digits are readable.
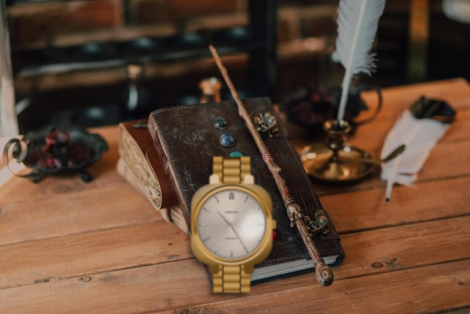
10:25
